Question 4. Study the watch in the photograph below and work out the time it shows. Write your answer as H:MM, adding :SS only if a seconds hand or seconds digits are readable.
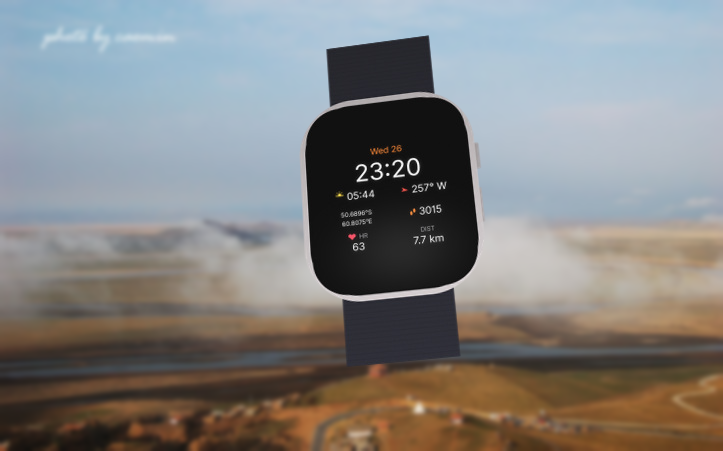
23:20
